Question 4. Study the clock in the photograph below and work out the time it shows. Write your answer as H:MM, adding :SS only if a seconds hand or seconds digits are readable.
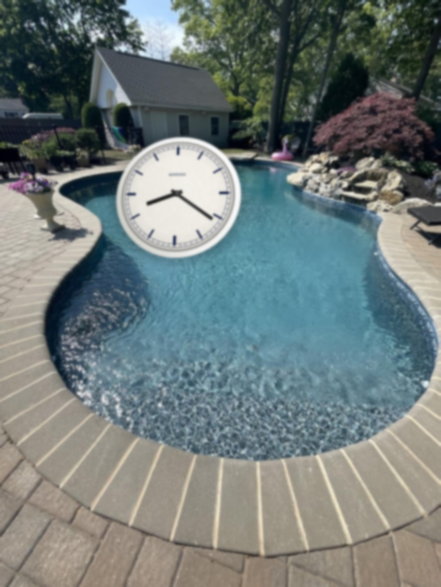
8:21
